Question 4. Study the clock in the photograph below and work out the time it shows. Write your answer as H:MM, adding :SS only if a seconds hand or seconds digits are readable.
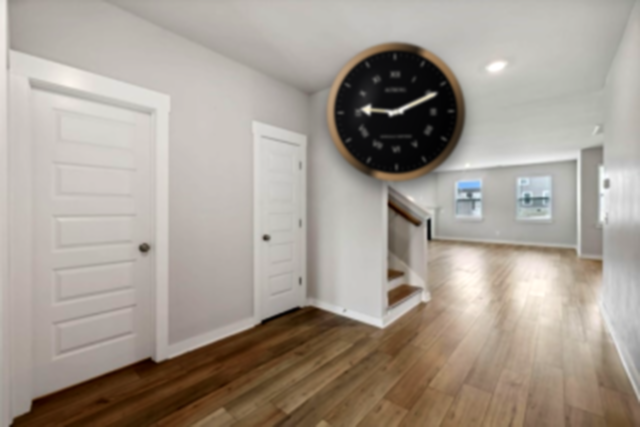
9:11
